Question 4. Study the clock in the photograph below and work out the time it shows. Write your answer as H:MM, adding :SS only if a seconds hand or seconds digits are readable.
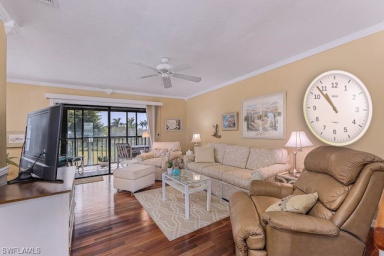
10:53
